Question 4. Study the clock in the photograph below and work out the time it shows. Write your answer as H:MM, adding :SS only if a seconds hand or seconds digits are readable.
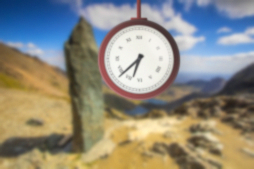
6:38
